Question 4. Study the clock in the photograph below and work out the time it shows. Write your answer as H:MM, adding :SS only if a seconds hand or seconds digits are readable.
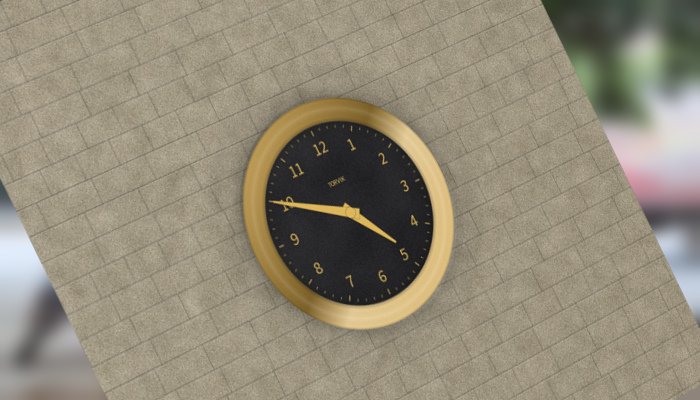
4:50
